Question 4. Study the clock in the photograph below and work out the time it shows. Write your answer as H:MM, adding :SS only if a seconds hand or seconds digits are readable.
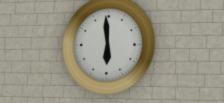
5:59
